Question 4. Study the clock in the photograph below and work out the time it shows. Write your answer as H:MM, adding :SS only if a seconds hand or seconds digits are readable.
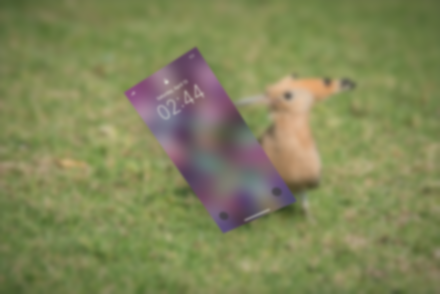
2:44
